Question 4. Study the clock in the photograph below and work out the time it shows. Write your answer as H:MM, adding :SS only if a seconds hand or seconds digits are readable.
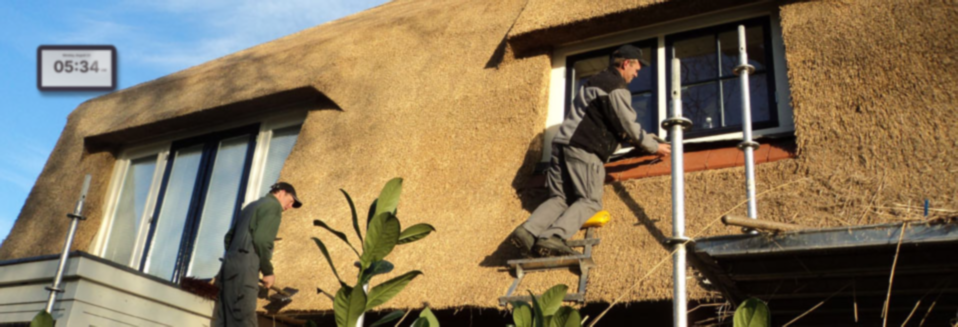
5:34
